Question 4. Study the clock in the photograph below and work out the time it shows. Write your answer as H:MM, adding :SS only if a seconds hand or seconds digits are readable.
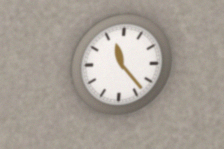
11:23
